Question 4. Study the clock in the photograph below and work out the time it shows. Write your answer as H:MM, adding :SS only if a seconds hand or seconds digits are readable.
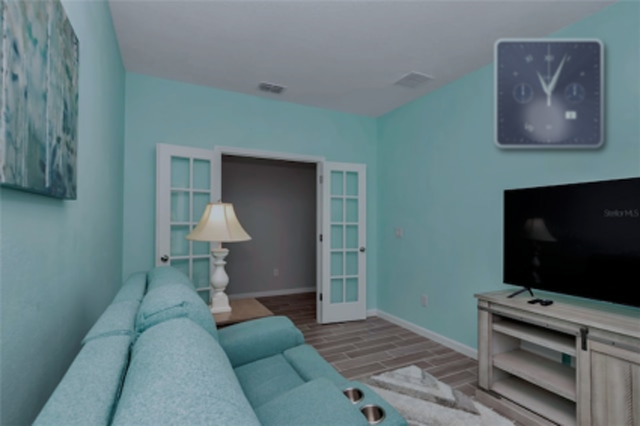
11:04
